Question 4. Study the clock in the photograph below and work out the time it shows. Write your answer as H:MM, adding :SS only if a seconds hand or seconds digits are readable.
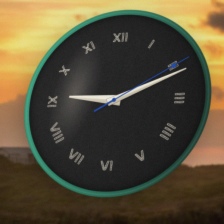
9:11:10
